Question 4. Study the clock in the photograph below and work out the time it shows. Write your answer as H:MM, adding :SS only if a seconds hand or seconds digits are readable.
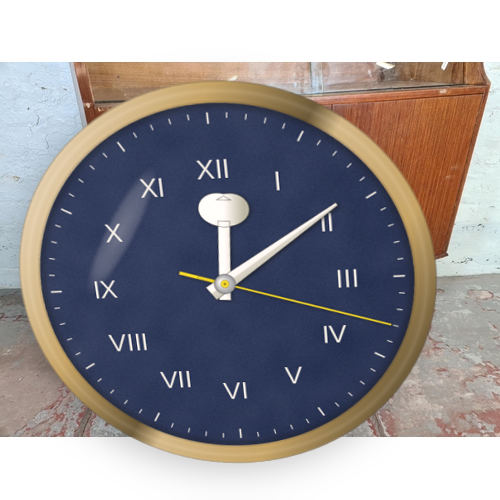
12:09:18
